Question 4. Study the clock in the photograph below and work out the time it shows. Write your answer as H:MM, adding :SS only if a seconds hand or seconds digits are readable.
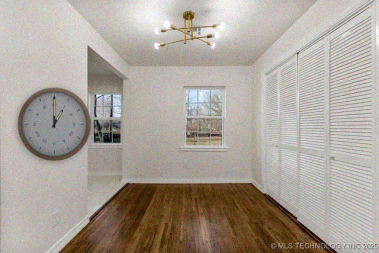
1:00
